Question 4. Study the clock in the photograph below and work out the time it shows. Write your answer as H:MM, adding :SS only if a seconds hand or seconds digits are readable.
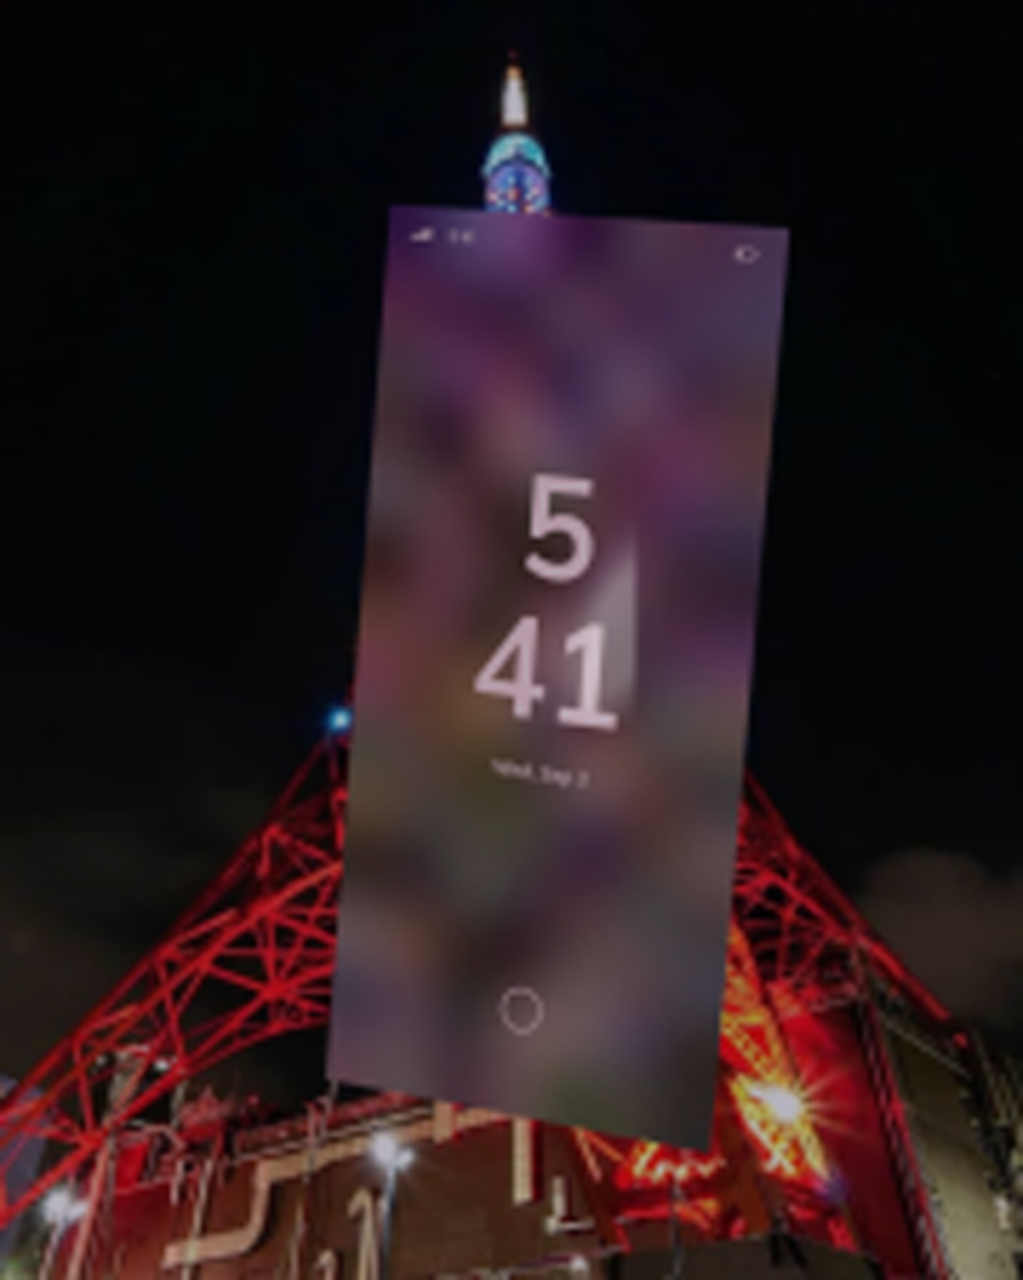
5:41
